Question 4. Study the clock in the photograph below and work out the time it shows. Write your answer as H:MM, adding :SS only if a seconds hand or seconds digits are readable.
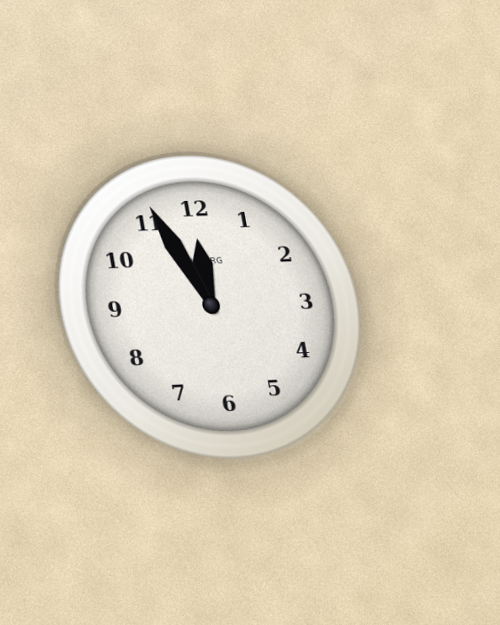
11:56
